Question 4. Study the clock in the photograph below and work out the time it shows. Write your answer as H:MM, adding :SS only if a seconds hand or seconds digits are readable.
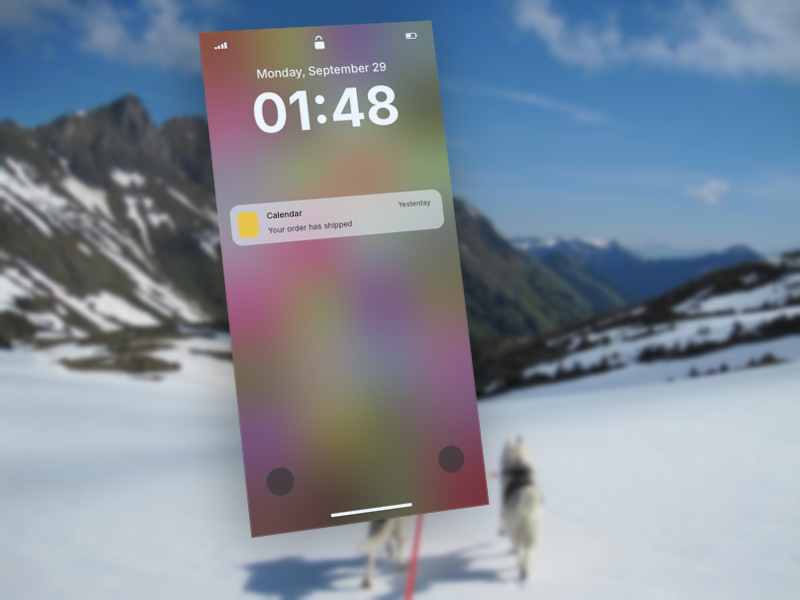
1:48
